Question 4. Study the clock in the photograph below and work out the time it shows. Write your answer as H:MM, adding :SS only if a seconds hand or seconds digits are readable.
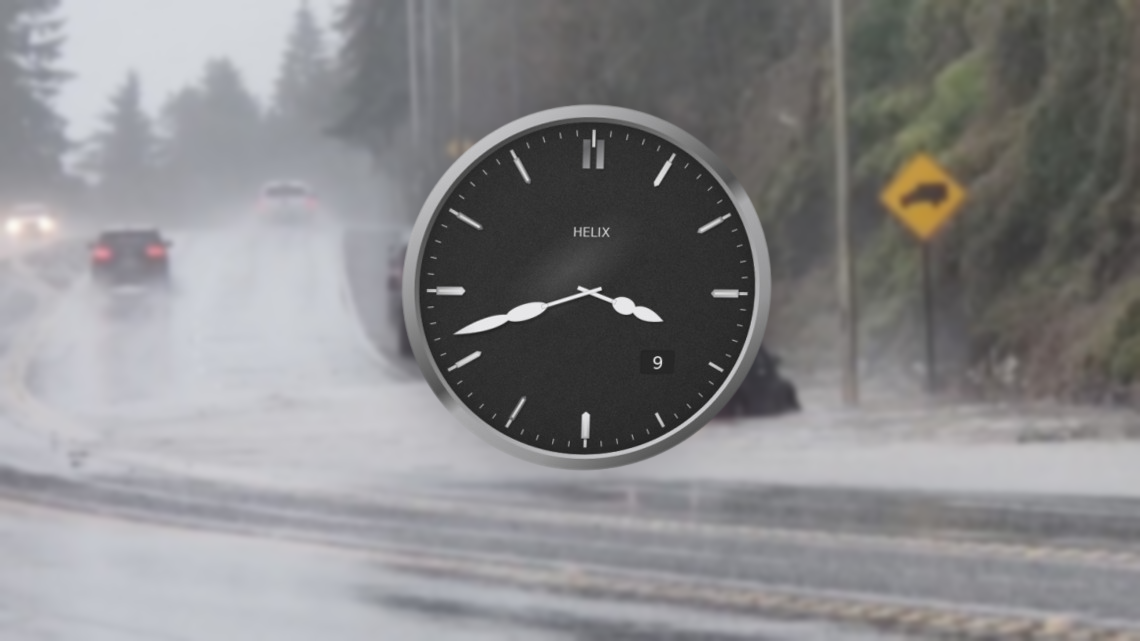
3:42
